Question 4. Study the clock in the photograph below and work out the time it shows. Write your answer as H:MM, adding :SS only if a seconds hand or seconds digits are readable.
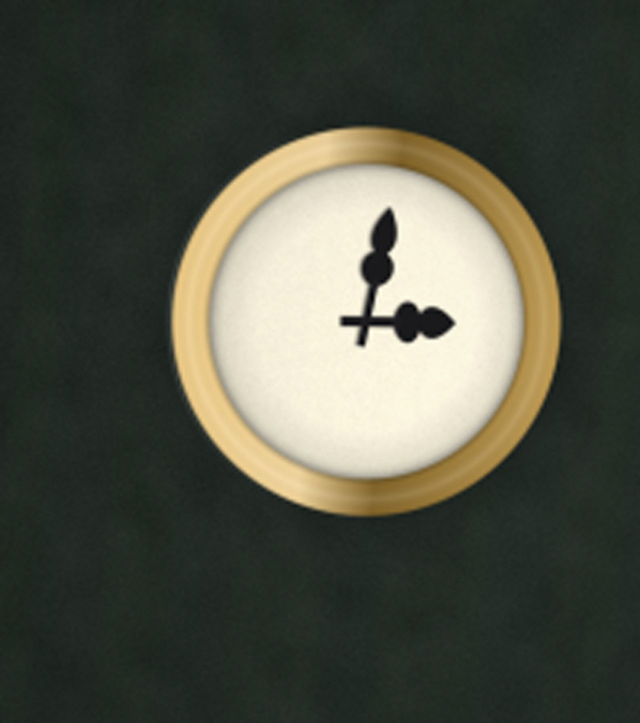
3:02
